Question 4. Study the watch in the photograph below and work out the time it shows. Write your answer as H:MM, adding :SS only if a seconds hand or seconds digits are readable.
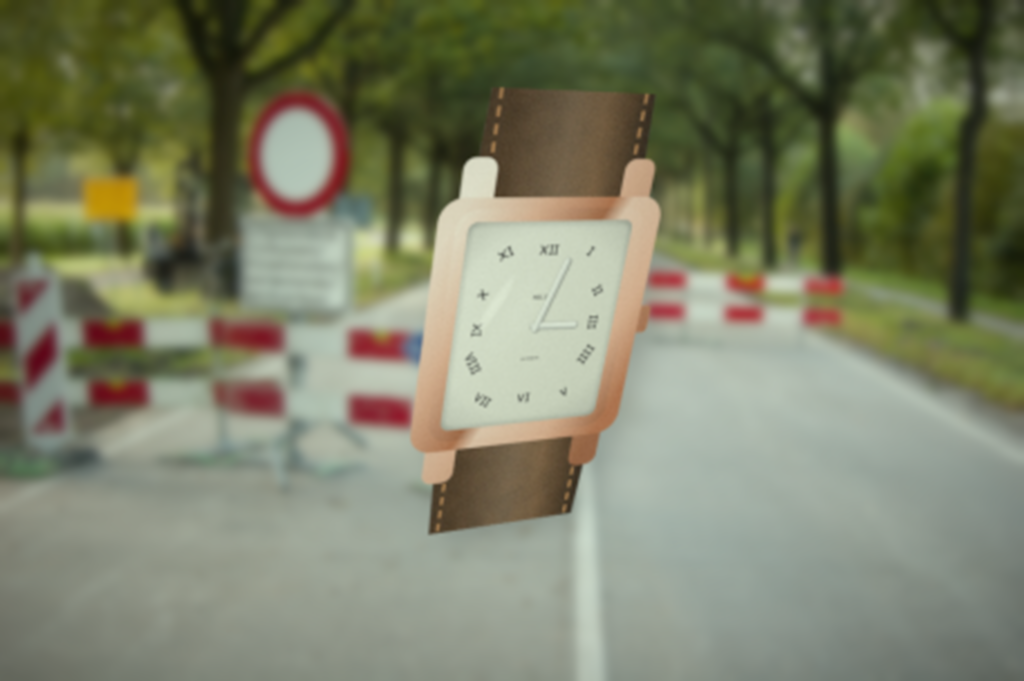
3:03
